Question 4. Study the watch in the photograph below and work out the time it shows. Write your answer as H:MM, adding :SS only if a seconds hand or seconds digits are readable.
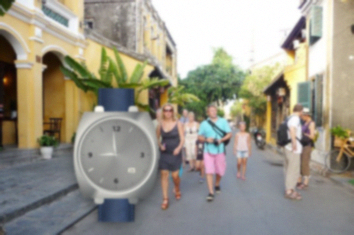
8:59
